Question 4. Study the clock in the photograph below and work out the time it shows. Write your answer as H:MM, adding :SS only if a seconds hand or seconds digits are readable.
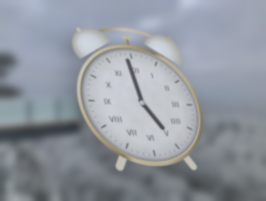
4:59
